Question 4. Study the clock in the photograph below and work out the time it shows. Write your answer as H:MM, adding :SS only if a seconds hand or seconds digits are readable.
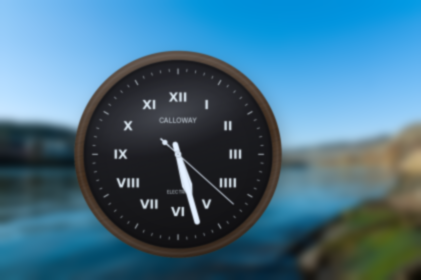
5:27:22
